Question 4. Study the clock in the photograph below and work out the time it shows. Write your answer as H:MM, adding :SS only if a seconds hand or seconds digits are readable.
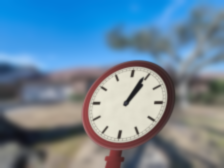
1:04
